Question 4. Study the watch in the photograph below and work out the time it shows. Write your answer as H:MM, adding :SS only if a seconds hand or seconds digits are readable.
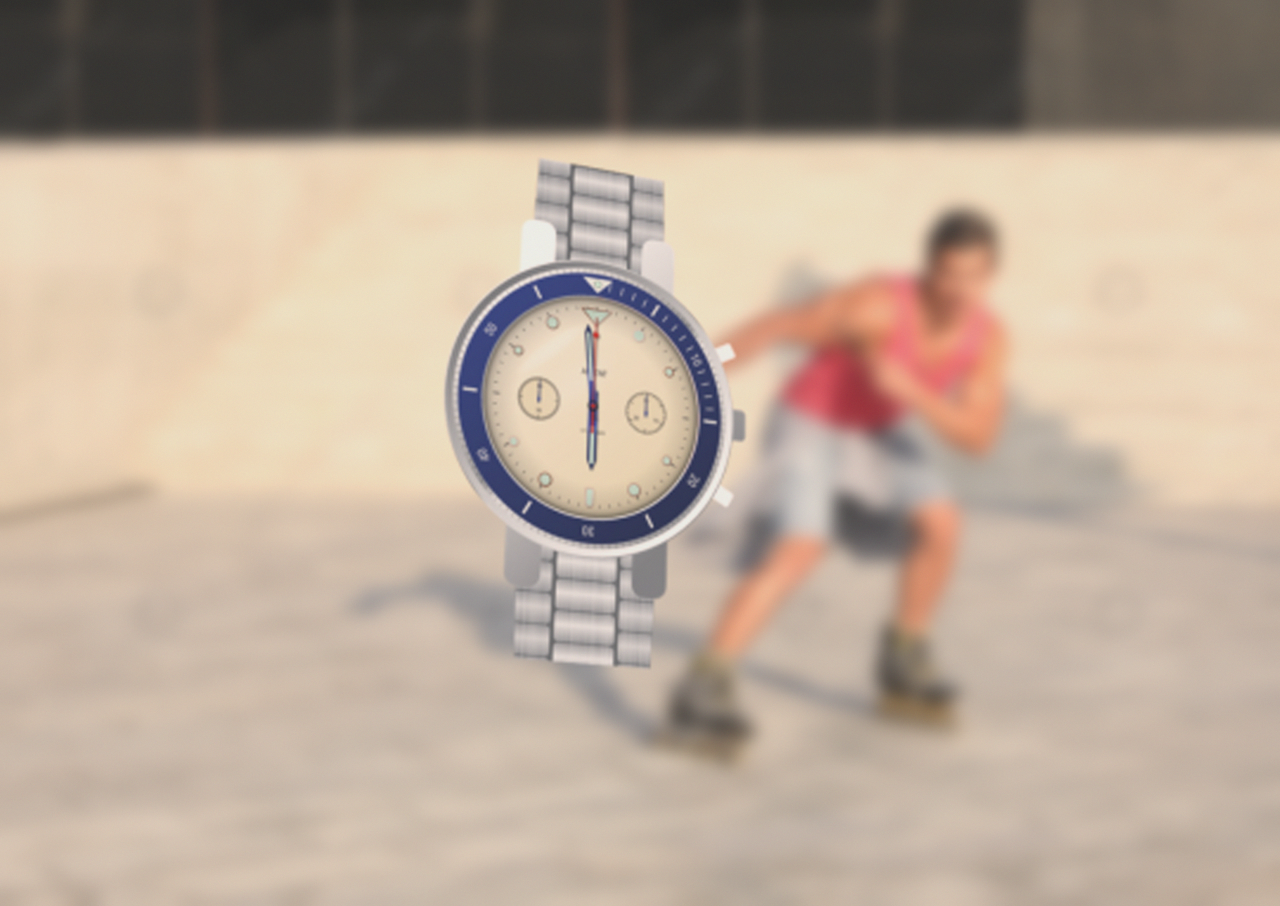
5:59
